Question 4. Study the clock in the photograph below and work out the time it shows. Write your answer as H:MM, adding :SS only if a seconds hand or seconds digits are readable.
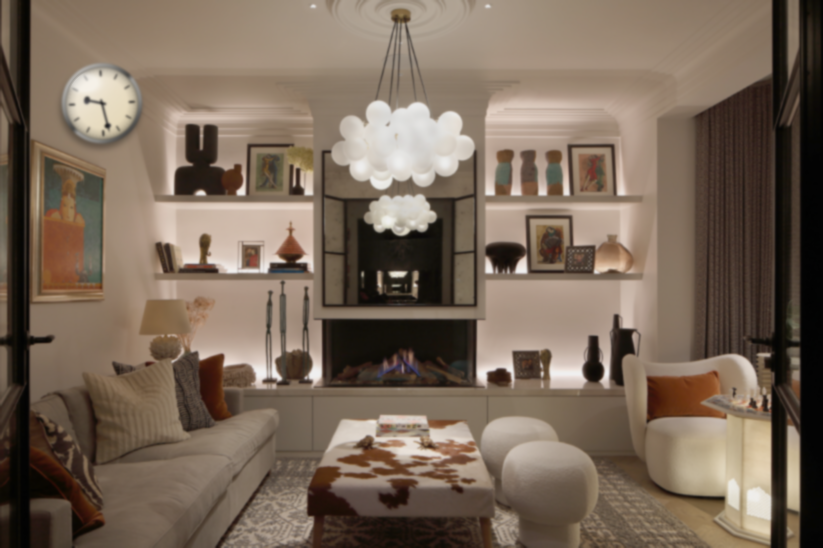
9:28
